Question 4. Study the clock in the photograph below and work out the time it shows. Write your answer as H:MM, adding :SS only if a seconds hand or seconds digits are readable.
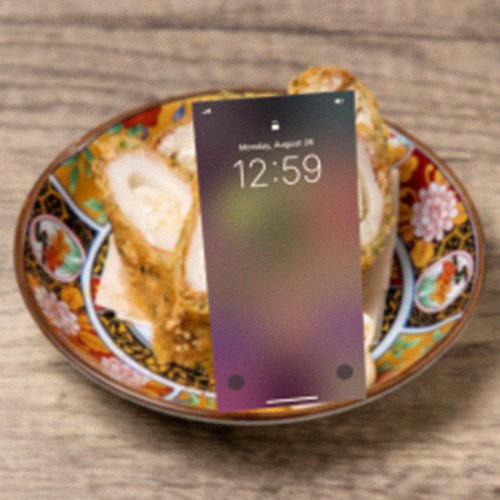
12:59
